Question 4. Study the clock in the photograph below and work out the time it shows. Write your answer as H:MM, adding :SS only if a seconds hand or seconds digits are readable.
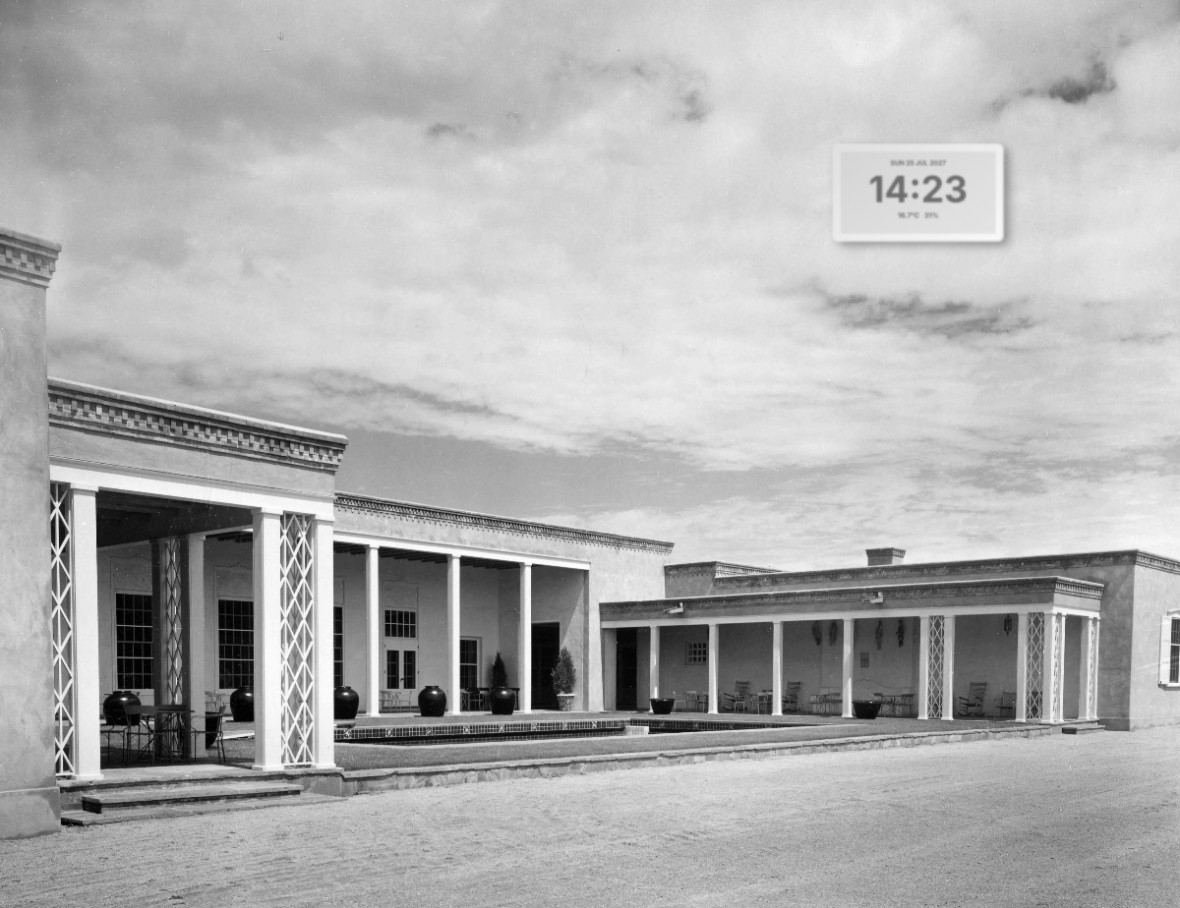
14:23
